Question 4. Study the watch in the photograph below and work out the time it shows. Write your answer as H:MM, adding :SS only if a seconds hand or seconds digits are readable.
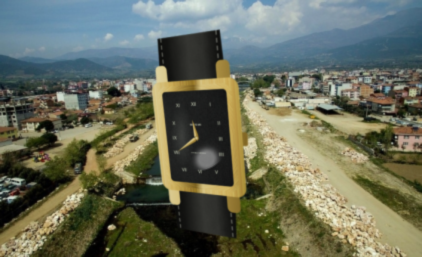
11:40
